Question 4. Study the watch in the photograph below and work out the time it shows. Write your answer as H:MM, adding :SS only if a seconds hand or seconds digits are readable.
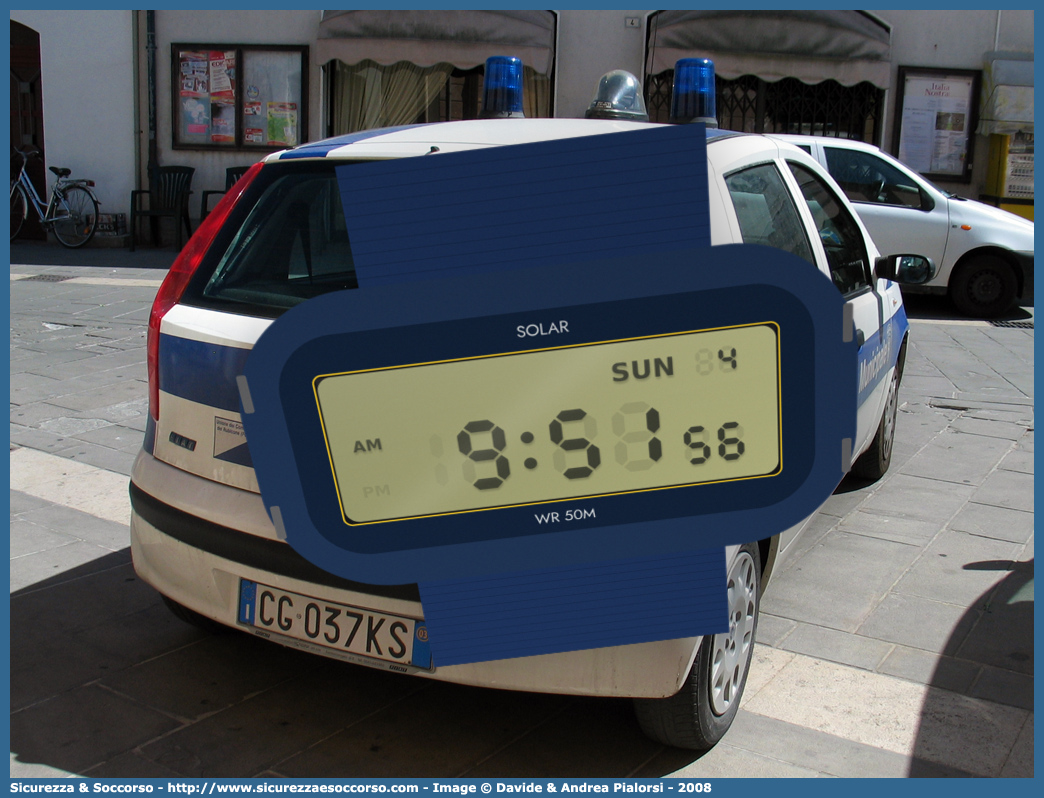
9:51:56
